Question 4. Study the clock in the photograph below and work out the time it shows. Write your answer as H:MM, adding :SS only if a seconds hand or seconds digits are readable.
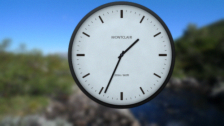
1:34
